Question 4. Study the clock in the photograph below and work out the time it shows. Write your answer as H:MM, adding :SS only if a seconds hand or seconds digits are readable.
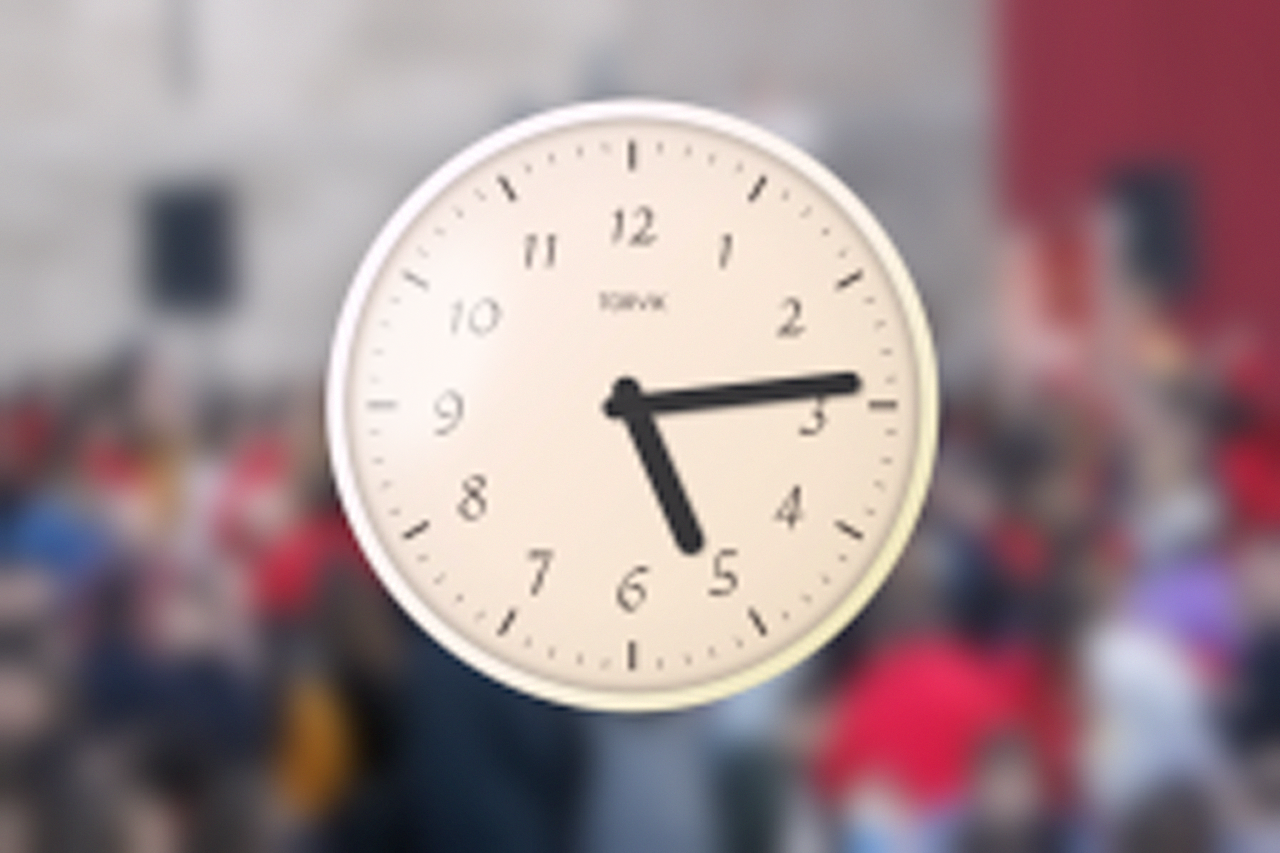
5:14
